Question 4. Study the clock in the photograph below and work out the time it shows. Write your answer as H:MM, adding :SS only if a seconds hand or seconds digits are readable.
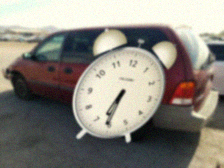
6:31
